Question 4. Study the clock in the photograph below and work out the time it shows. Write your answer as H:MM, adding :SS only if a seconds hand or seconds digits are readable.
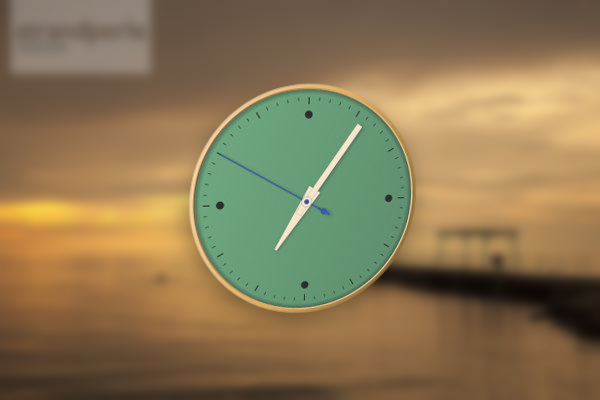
7:05:50
